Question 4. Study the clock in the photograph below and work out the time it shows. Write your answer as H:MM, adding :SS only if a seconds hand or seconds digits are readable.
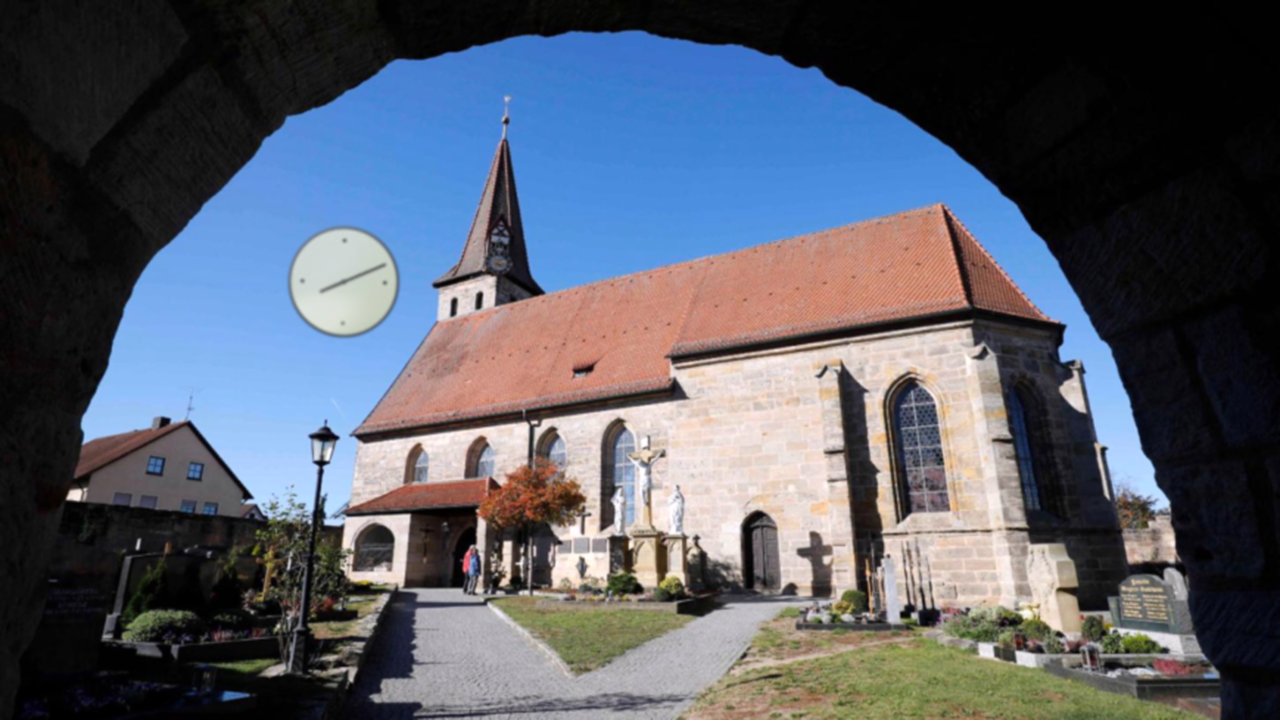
8:11
